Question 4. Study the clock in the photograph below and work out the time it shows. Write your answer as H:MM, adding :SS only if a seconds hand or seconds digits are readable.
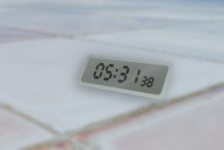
5:31:38
